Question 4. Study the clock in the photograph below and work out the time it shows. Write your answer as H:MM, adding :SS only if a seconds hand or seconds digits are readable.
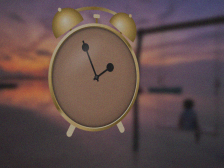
1:56
